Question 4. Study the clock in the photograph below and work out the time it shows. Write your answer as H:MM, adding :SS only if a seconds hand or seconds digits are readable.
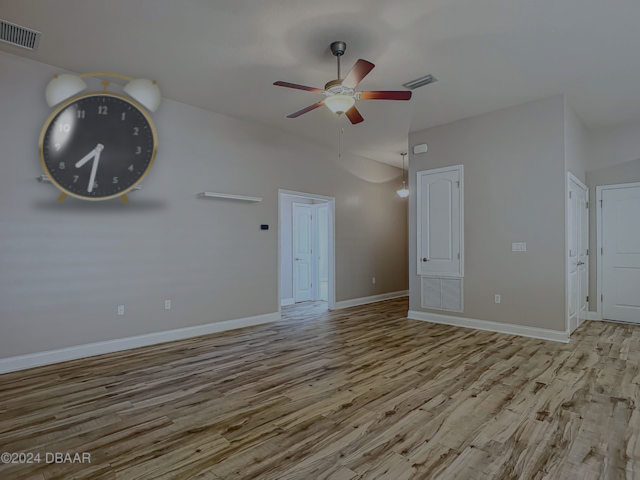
7:31
